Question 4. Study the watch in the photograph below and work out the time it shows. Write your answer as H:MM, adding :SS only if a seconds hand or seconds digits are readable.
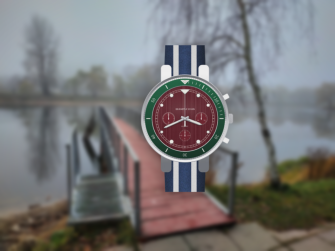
3:41
